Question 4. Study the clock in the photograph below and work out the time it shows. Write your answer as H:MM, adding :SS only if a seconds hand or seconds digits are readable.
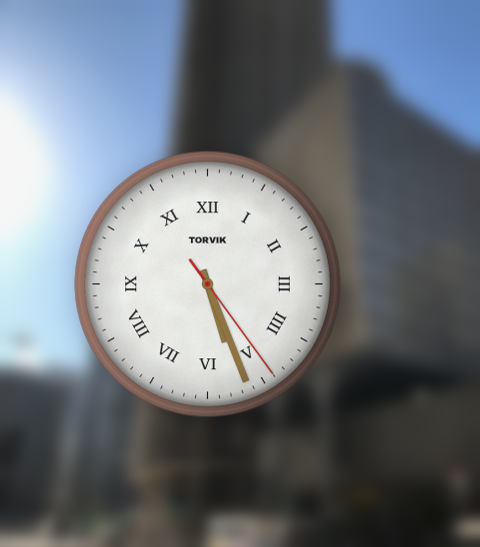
5:26:24
